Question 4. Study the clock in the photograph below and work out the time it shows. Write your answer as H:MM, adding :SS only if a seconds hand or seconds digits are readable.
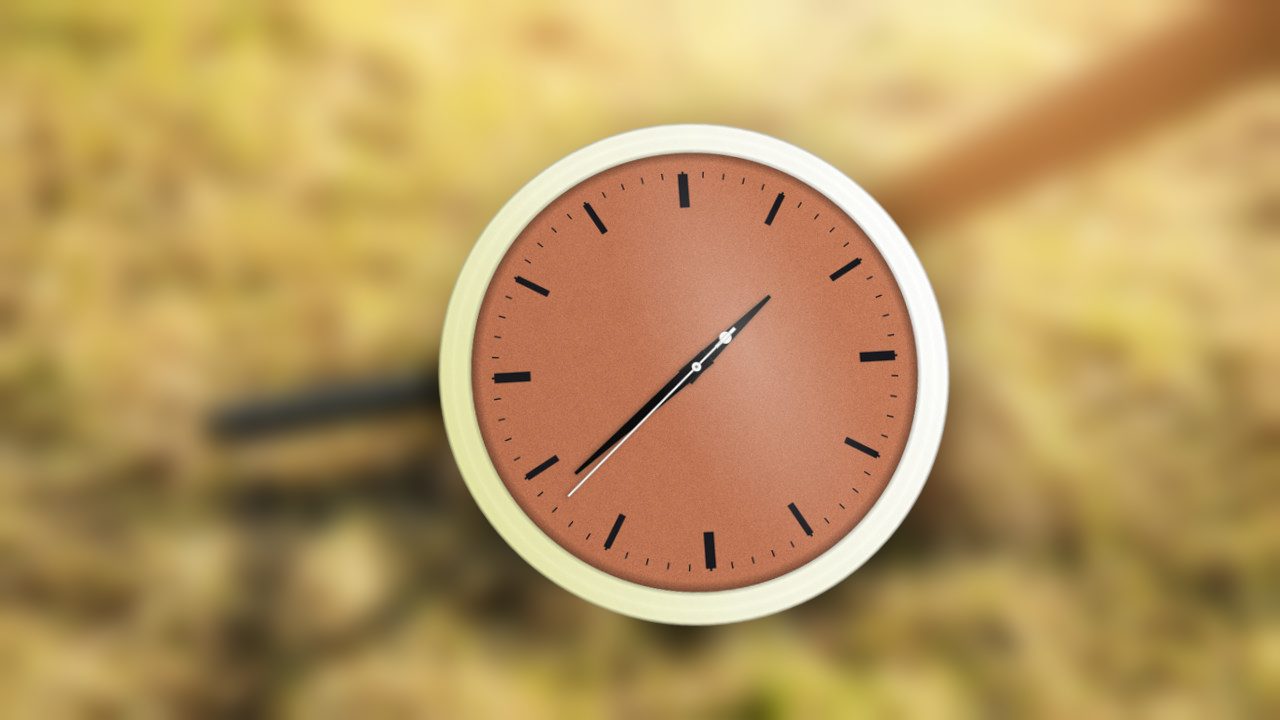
1:38:38
